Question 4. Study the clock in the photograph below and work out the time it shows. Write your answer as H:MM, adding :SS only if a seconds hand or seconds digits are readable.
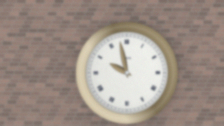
9:58
